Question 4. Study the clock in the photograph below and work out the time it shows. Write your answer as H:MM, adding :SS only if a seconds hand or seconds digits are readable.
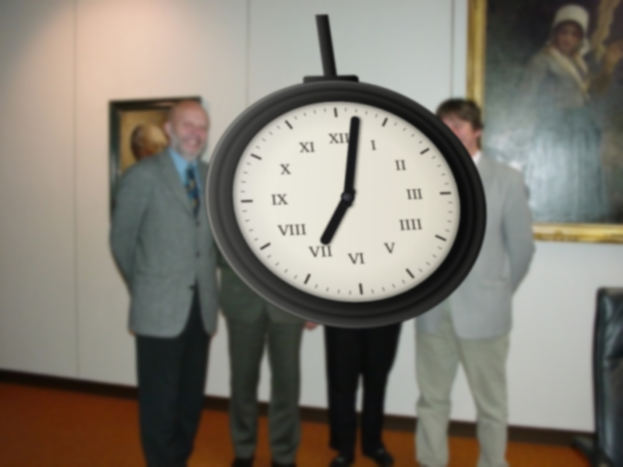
7:02
